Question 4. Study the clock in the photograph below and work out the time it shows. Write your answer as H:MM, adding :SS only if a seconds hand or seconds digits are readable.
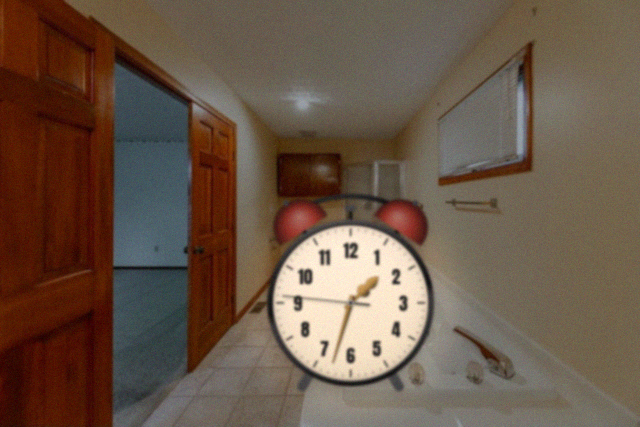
1:32:46
